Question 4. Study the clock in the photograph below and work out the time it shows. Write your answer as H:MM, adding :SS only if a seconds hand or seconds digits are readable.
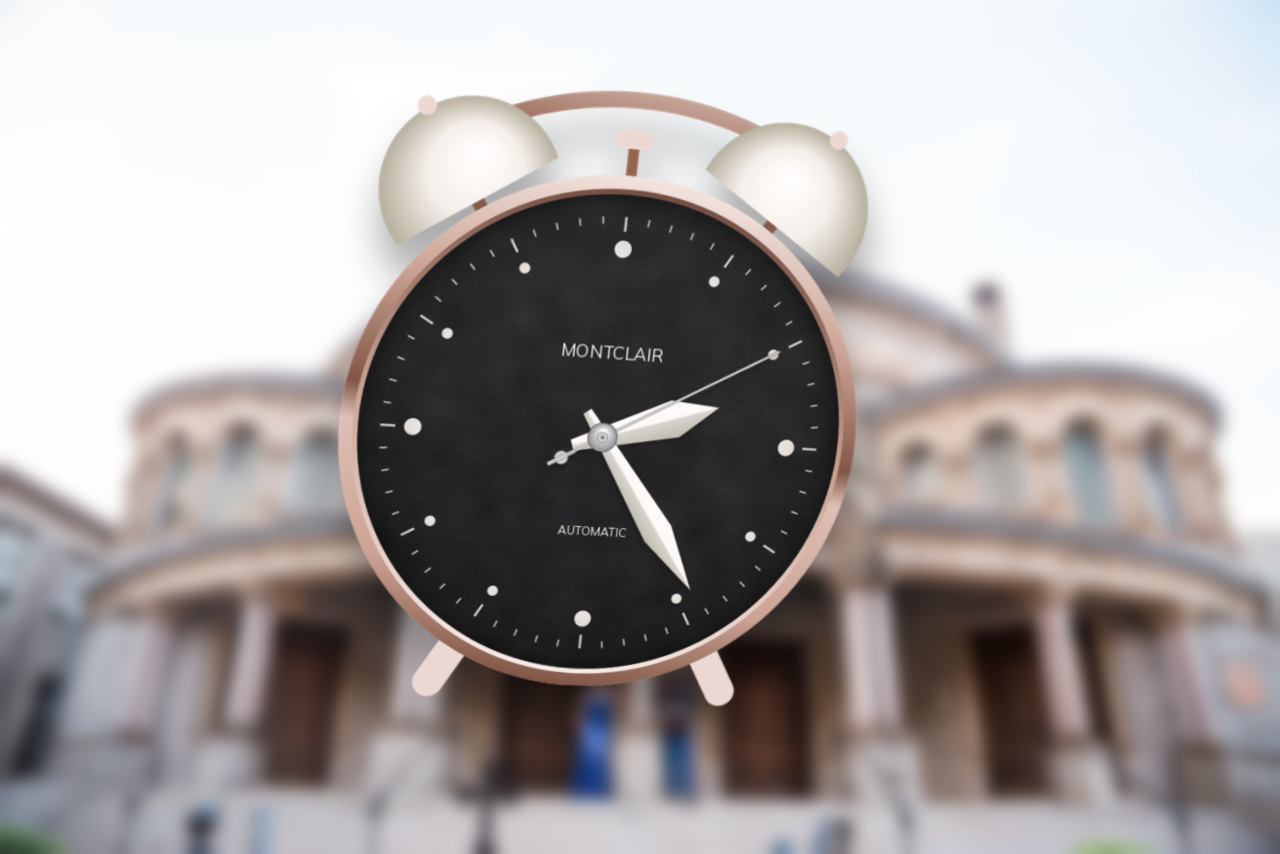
2:24:10
